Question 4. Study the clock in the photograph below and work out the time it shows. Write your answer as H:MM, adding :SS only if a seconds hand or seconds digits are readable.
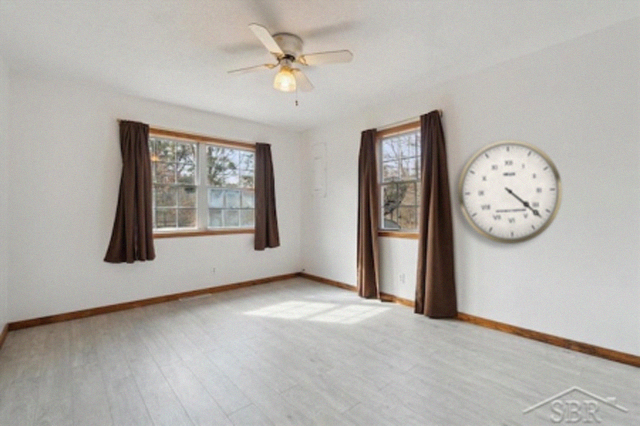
4:22
